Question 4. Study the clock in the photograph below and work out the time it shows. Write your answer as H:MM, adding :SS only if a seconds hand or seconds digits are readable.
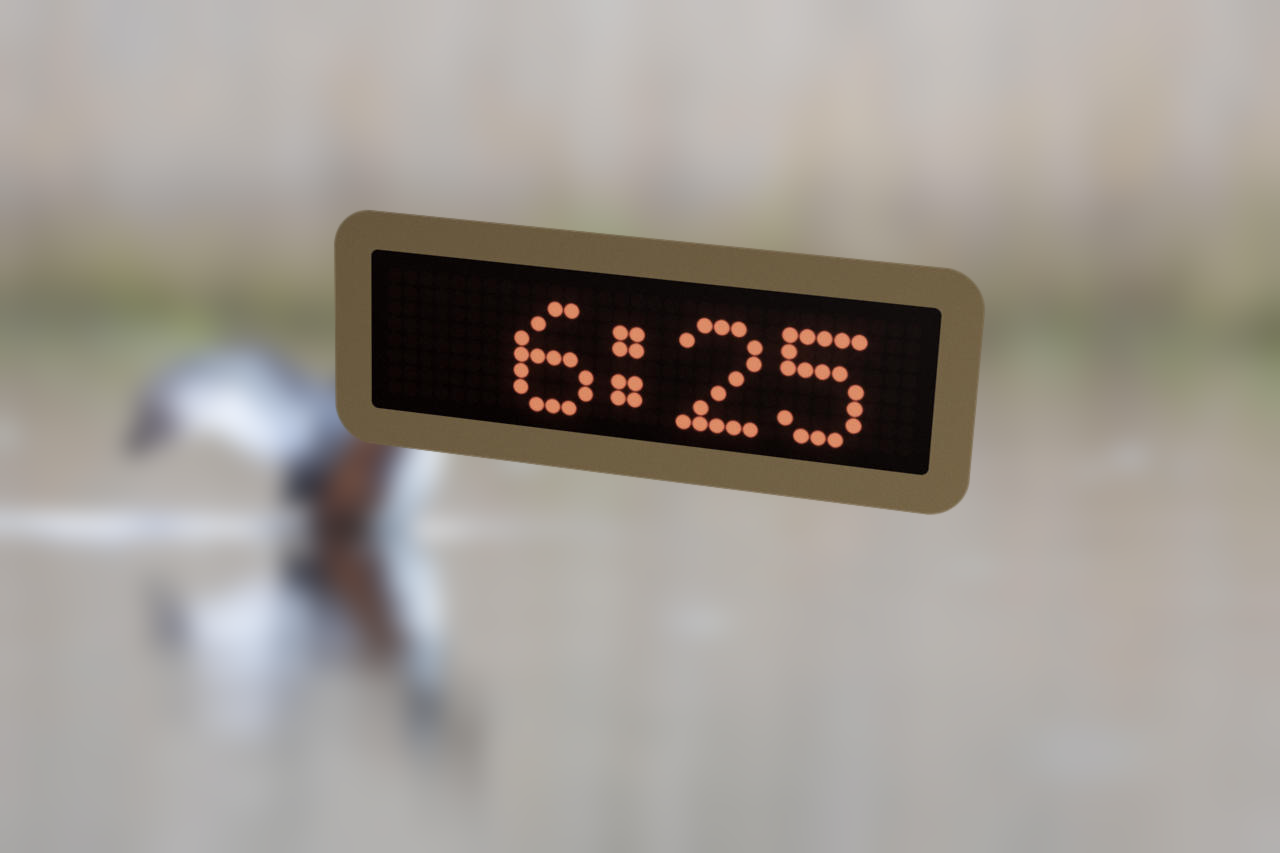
6:25
